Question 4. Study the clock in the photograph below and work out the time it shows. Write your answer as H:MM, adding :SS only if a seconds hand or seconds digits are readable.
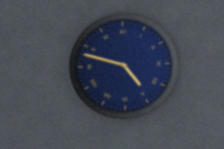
4:48
